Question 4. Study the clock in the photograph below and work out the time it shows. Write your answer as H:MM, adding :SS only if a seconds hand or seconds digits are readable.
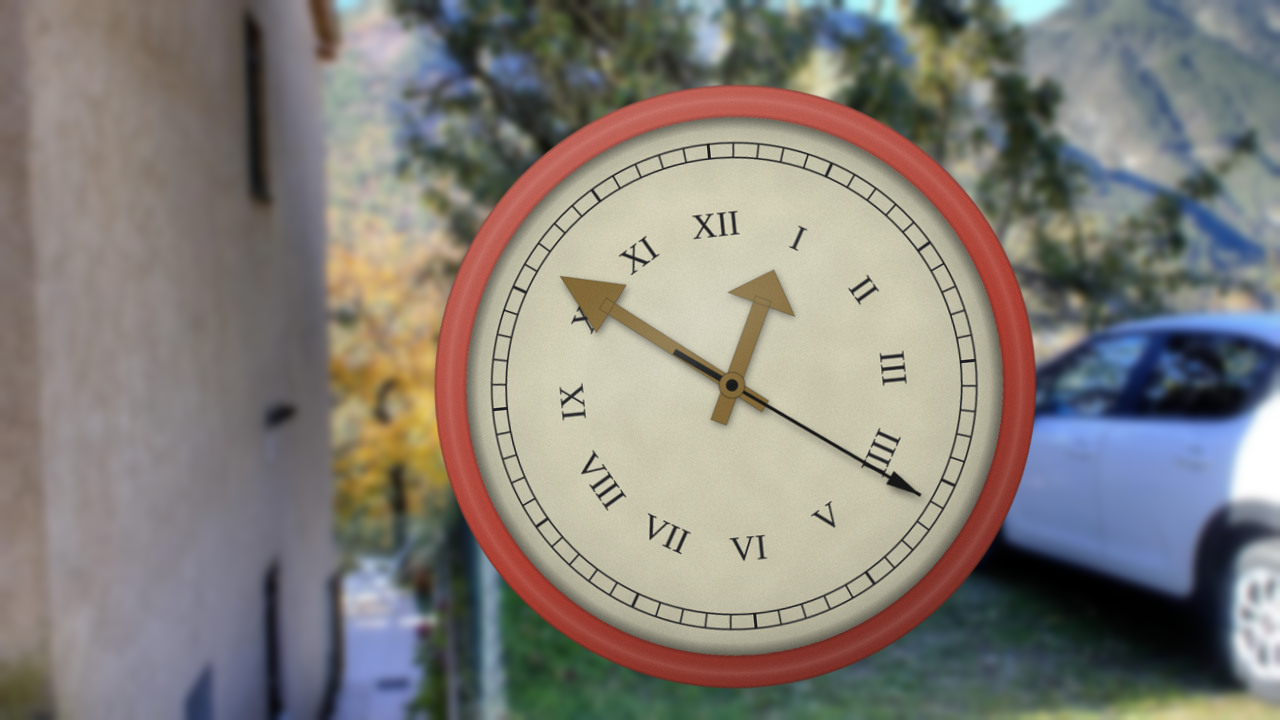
12:51:21
